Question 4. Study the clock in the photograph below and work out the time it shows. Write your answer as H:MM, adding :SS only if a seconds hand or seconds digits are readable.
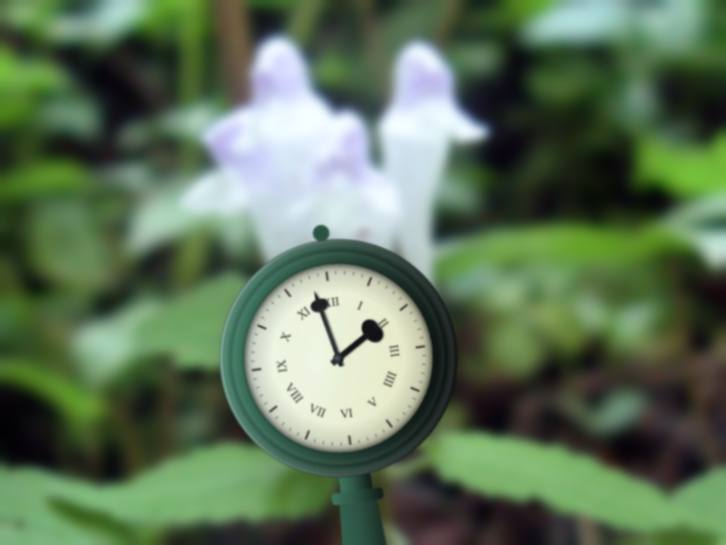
1:58
